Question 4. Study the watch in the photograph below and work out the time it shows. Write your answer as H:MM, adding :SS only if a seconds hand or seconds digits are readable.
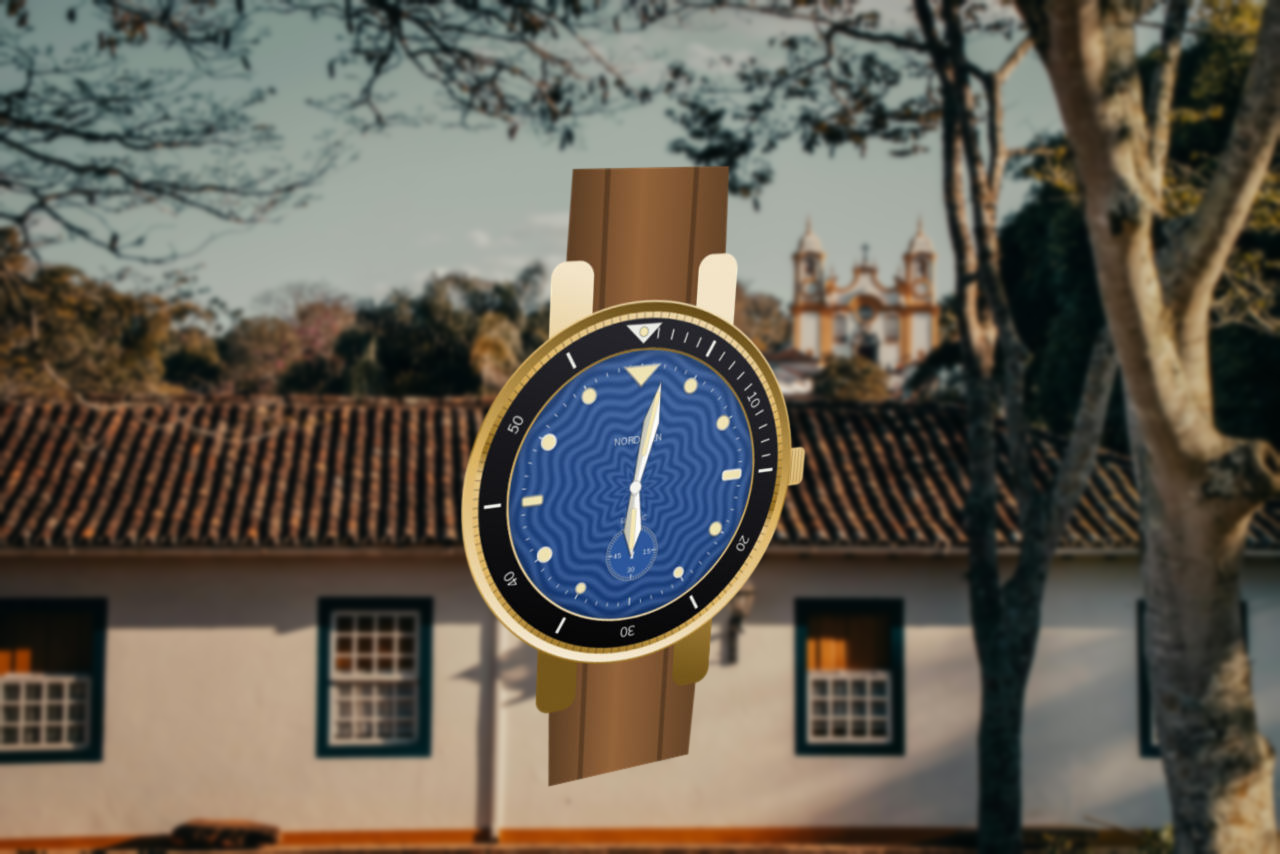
6:02
